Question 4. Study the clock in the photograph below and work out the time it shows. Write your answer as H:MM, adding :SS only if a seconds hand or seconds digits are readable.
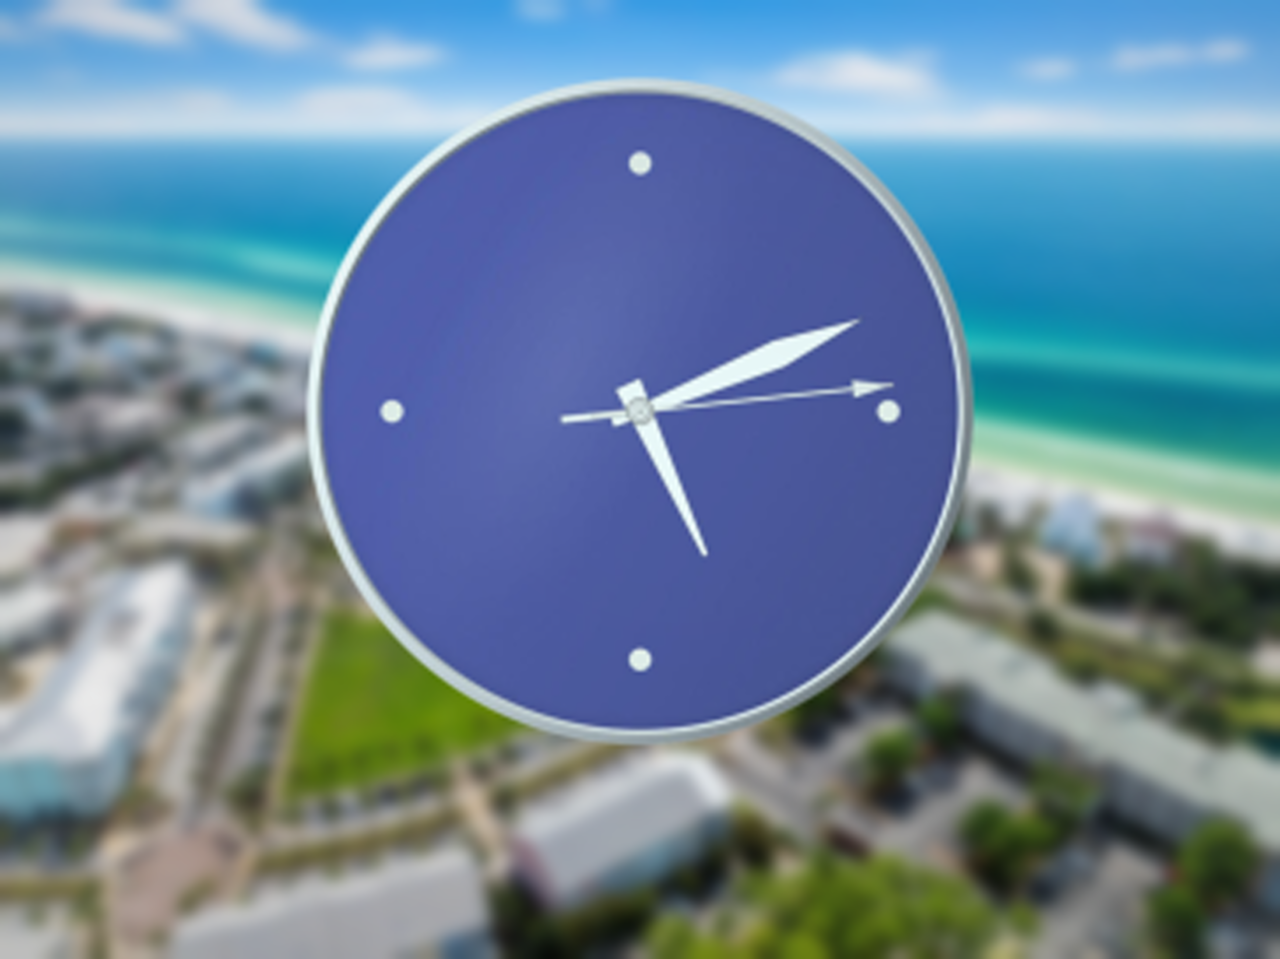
5:11:14
